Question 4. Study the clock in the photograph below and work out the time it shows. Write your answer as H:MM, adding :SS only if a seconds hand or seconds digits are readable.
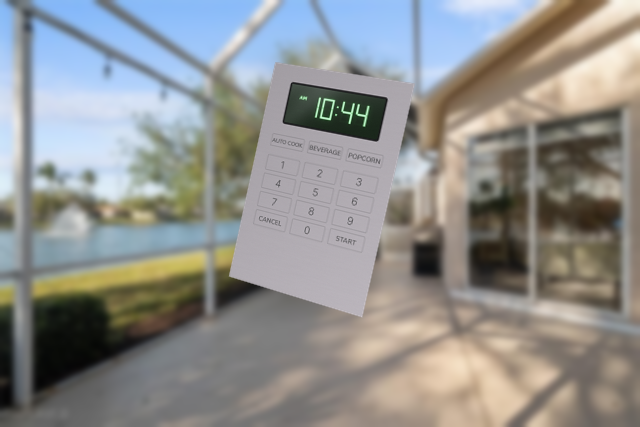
10:44
